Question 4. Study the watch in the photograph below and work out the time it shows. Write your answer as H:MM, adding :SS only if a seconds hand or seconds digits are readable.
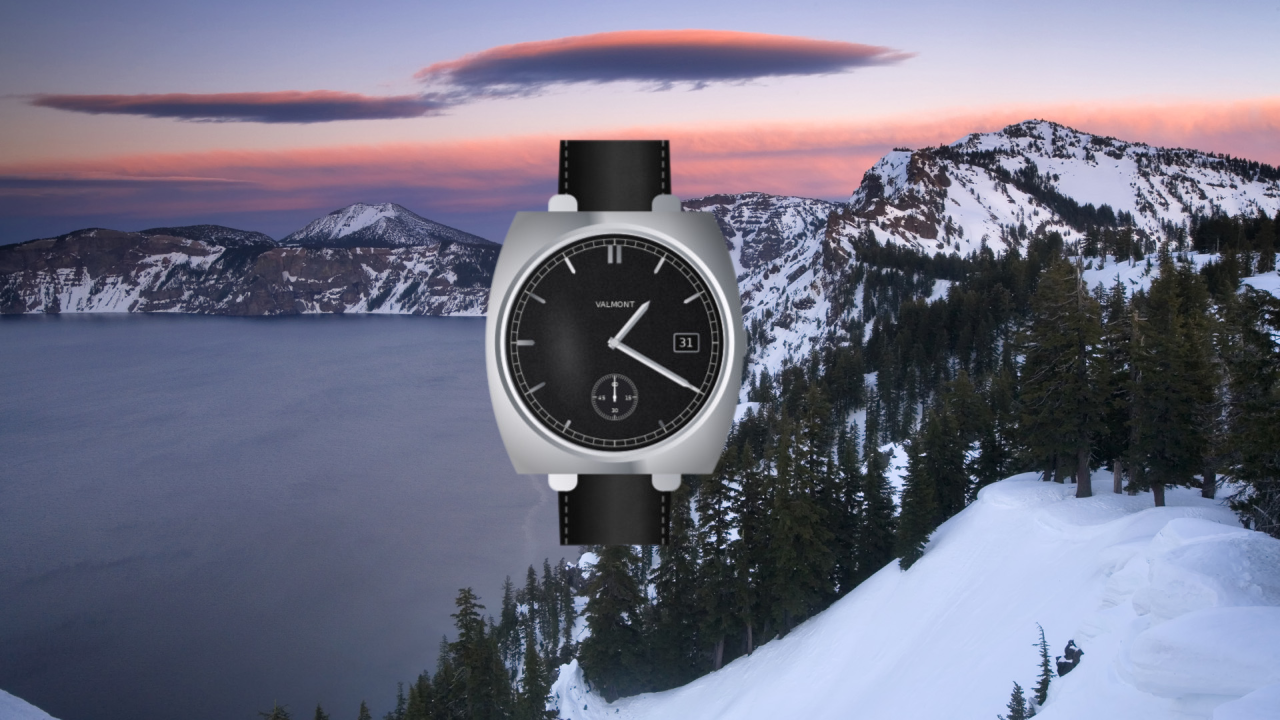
1:20
